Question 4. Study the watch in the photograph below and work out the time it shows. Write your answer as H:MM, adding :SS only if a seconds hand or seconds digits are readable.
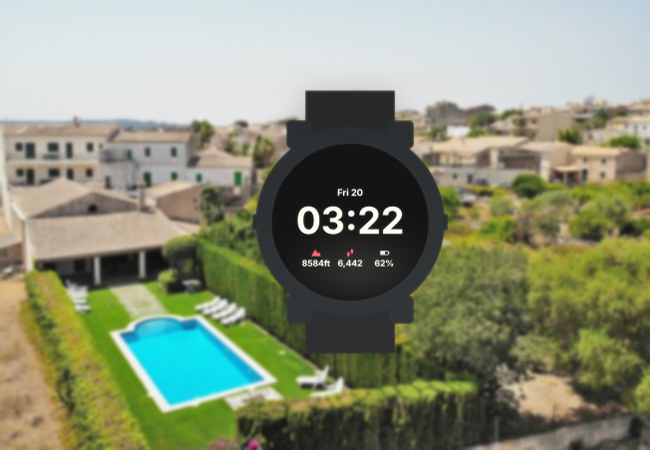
3:22
